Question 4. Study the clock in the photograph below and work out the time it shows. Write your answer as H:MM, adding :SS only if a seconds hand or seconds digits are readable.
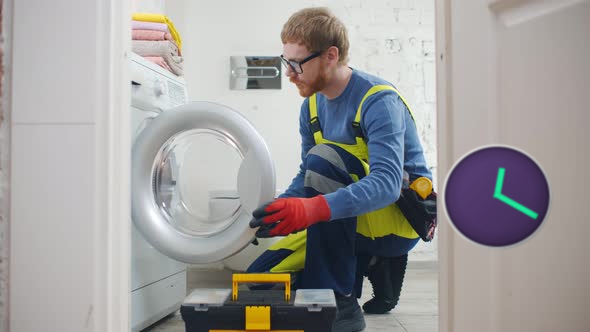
12:20
